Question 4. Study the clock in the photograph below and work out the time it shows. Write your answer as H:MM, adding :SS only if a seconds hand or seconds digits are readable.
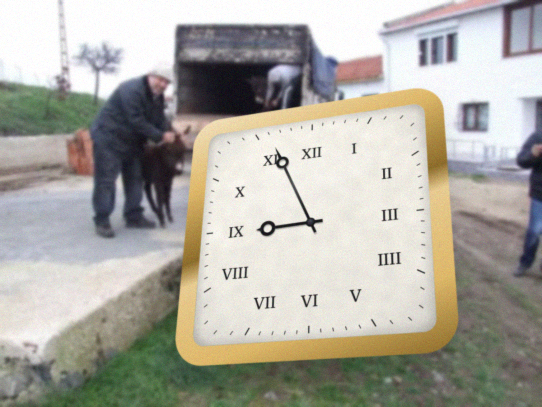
8:56
